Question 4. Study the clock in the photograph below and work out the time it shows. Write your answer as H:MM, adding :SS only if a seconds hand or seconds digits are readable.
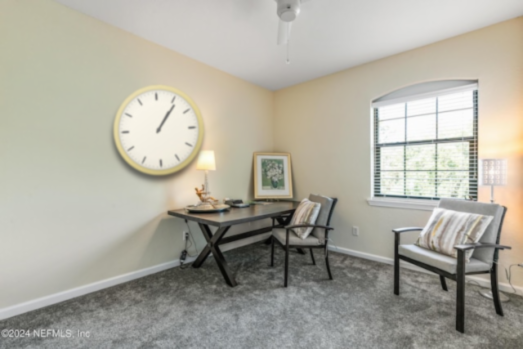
1:06
